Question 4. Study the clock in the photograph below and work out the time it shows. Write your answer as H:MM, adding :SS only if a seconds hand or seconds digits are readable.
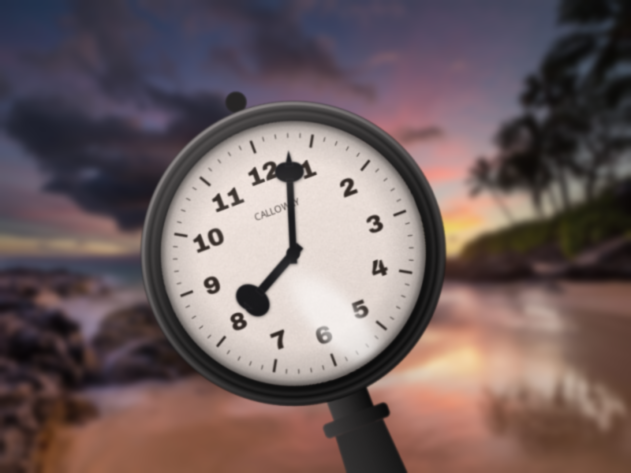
8:03
